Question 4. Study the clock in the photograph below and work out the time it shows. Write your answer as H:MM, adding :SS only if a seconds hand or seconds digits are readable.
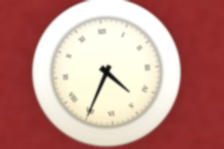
4:35
